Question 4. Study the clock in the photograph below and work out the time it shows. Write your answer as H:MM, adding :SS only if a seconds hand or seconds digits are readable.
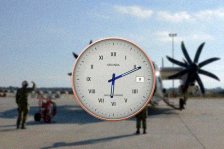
6:11
